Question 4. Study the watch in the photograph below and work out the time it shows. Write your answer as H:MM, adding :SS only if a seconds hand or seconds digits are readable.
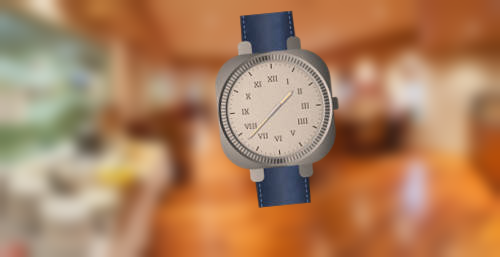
1:38
